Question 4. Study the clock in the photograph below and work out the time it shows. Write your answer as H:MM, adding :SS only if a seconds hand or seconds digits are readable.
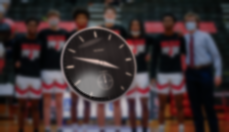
3:48
